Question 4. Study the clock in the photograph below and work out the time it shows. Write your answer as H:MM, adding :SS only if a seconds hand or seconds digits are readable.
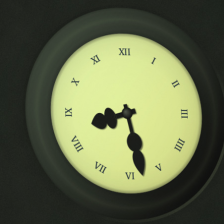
8:28
